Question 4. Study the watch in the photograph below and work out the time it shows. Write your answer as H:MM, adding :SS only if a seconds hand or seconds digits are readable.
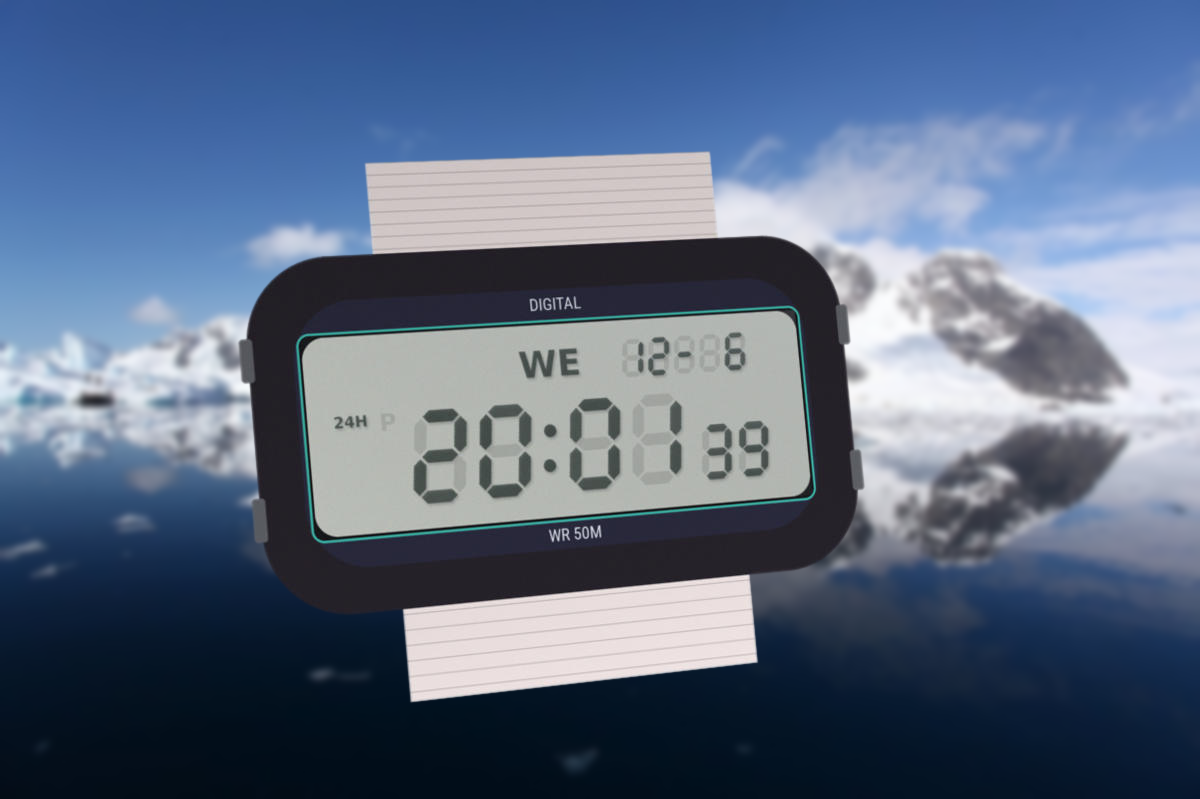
20:01:39
